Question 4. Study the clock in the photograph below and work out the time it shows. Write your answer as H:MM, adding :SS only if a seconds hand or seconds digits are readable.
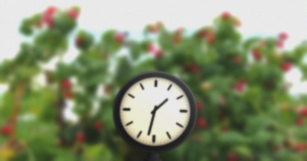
1:32
